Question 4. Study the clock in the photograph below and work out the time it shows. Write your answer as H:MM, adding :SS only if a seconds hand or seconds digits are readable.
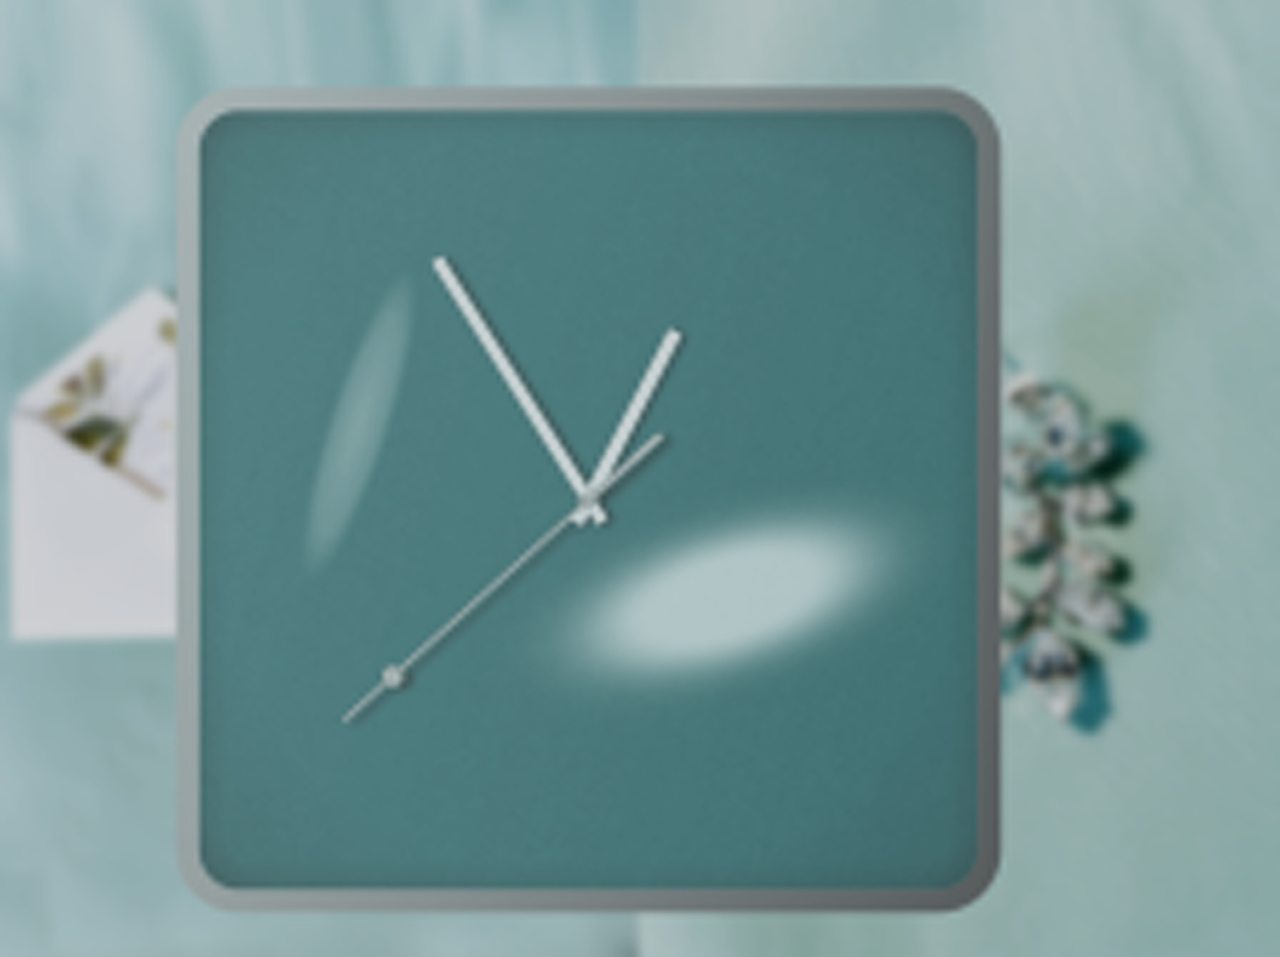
12:54:38
